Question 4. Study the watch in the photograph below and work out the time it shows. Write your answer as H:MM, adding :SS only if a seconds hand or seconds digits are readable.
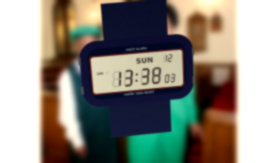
13:38
